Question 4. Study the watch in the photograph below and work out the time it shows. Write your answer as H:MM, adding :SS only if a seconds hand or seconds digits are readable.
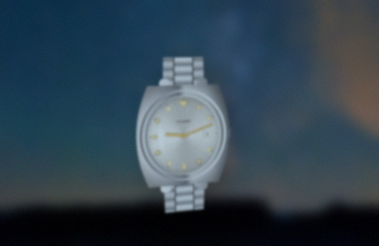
9:12
